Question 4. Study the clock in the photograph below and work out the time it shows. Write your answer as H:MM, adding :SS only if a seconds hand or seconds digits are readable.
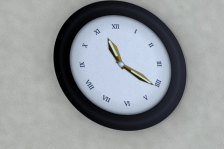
11:21
